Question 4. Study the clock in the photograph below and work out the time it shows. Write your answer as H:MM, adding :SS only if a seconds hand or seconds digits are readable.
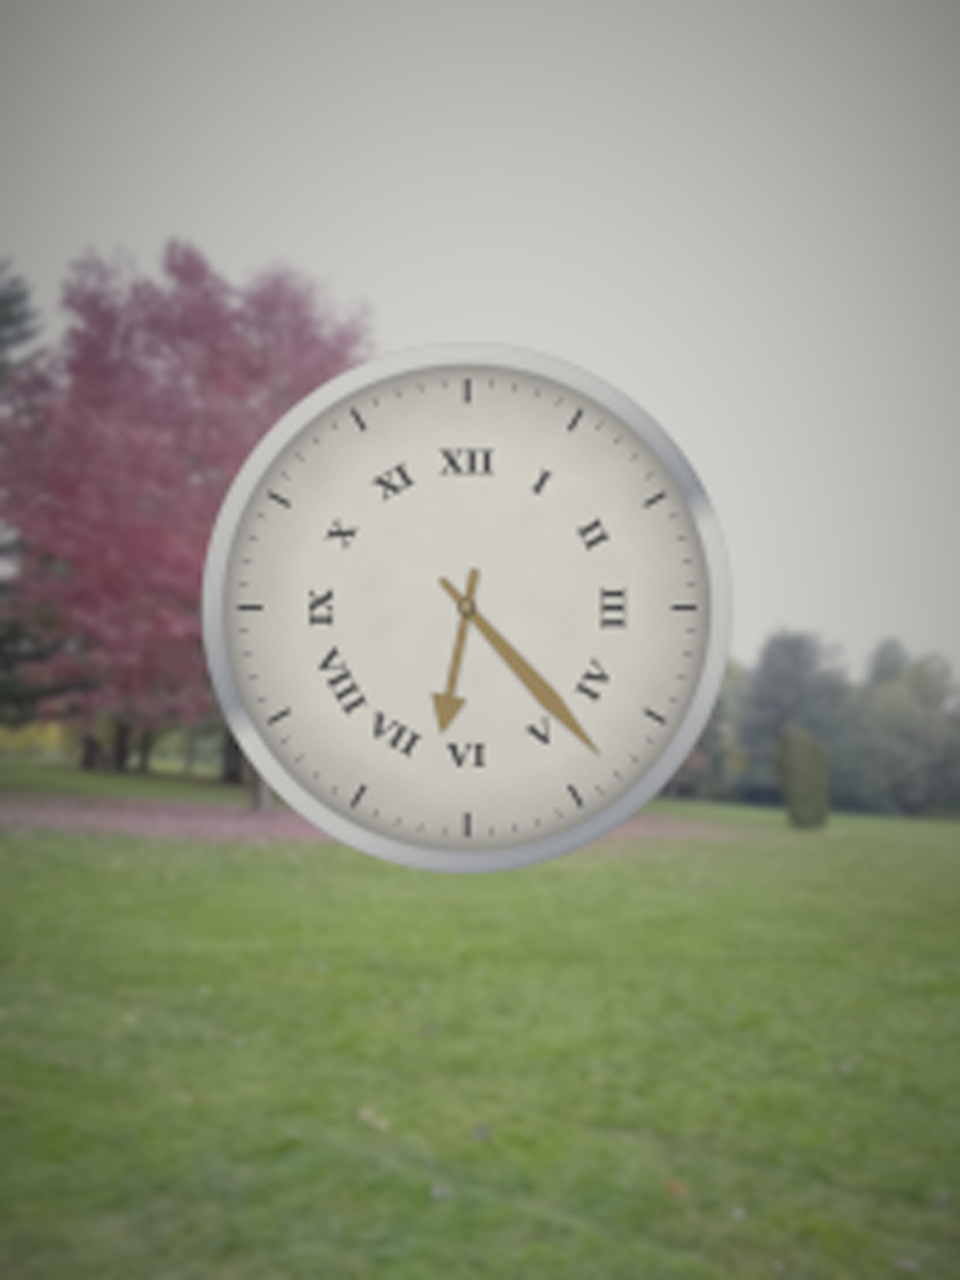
6:23
